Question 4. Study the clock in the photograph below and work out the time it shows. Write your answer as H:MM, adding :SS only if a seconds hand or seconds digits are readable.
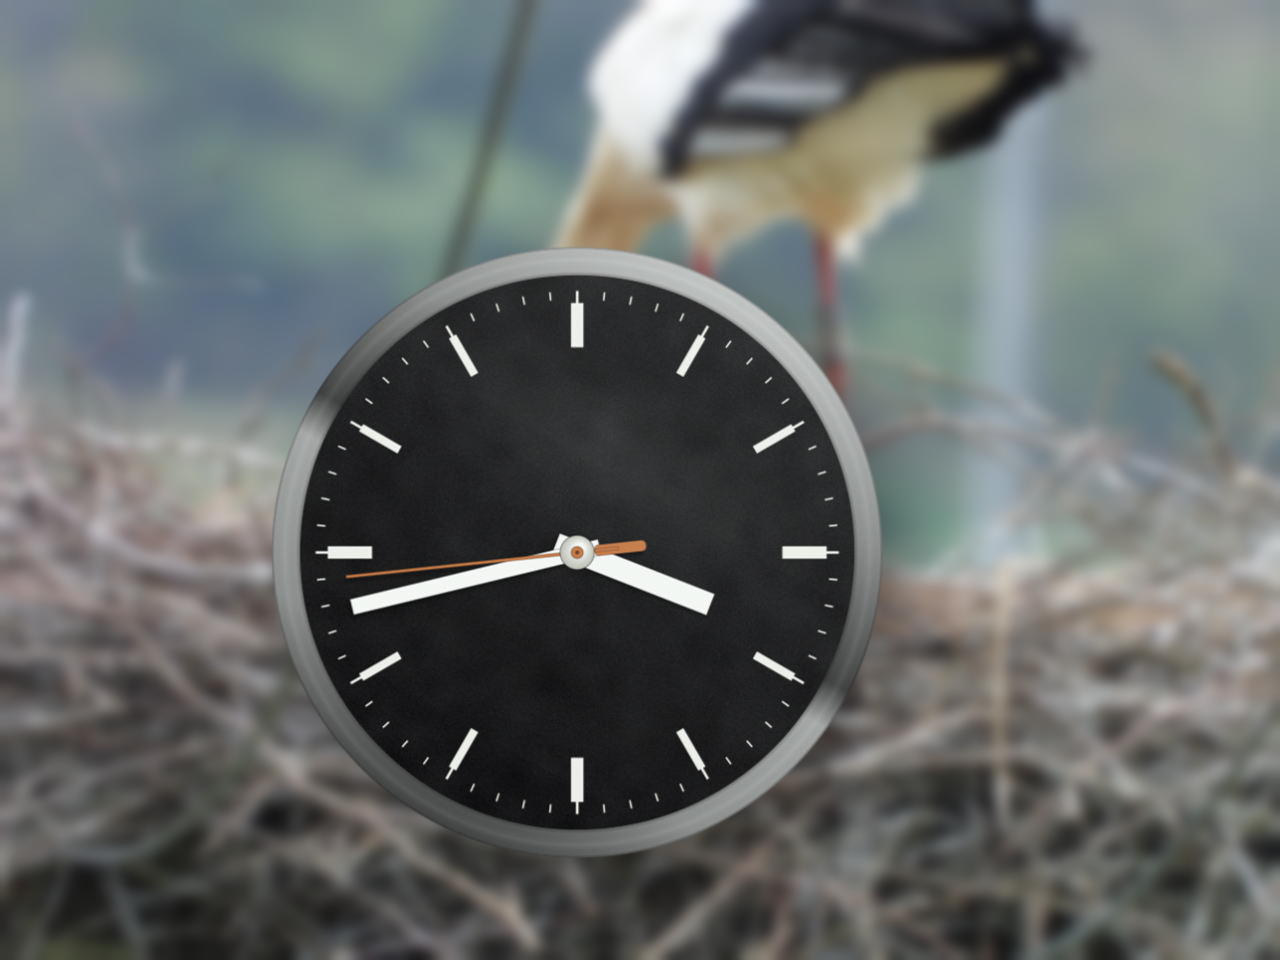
3:42:44
